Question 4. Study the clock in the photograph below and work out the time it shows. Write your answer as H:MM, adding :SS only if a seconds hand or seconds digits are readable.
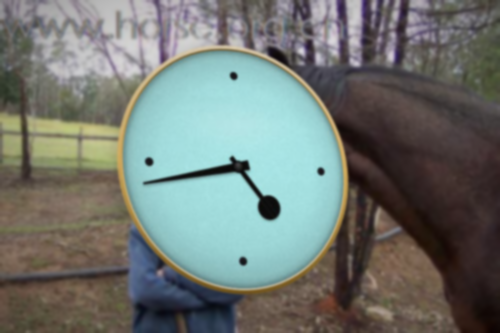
4:43
